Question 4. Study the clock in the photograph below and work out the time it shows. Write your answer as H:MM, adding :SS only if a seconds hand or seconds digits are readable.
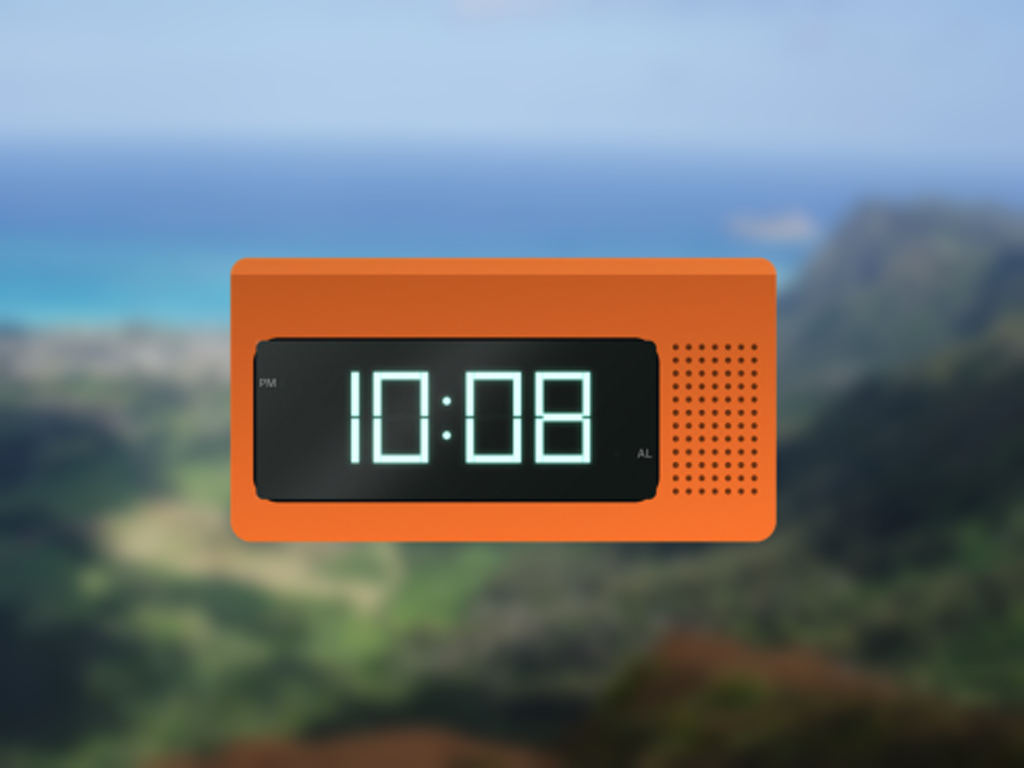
10:08
